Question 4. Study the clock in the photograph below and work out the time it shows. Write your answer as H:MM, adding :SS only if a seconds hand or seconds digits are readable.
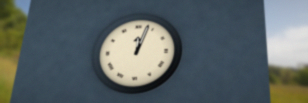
12:03
